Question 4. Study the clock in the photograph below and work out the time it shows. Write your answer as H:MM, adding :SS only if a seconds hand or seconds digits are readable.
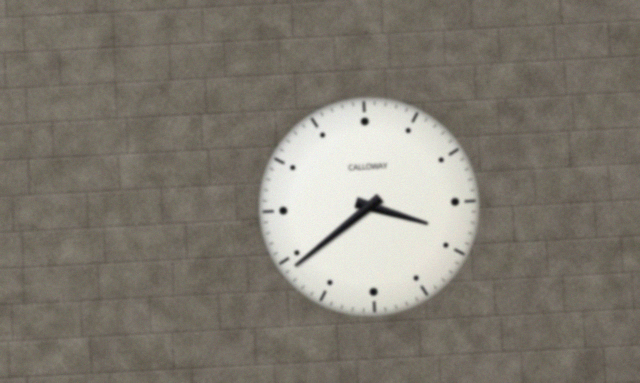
3:39
